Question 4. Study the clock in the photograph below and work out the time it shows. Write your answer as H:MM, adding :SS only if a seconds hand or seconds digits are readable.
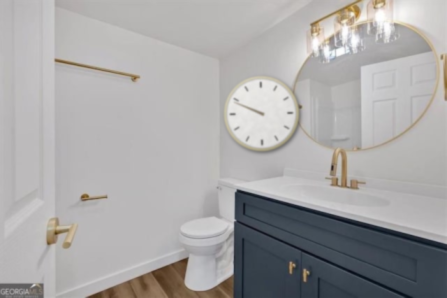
9:49
